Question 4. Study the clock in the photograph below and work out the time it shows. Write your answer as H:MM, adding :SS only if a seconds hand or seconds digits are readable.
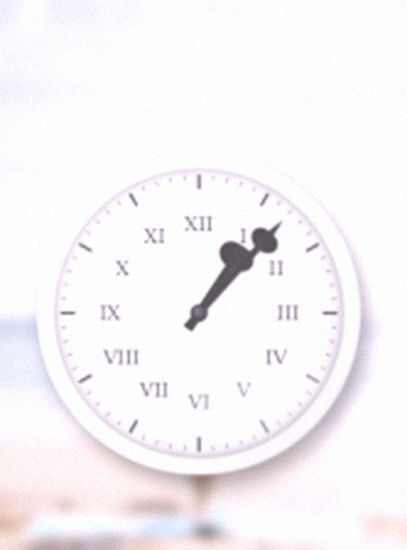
1:07
